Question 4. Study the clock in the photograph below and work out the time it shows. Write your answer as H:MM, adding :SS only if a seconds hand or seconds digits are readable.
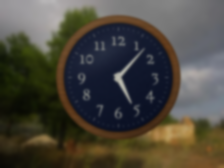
5:07
